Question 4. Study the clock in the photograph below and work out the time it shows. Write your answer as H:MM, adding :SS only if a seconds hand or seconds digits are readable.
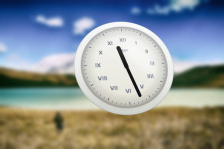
11:27
